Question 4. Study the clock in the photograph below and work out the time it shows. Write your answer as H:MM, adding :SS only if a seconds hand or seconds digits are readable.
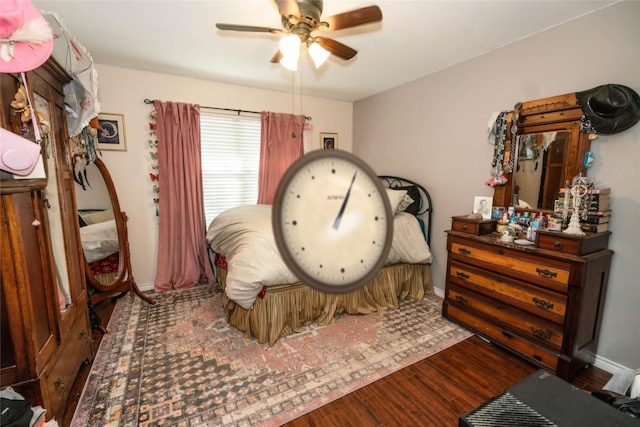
1:05
